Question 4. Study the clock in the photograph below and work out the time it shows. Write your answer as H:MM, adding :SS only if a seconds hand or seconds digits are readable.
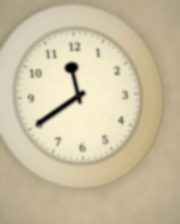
11:40
